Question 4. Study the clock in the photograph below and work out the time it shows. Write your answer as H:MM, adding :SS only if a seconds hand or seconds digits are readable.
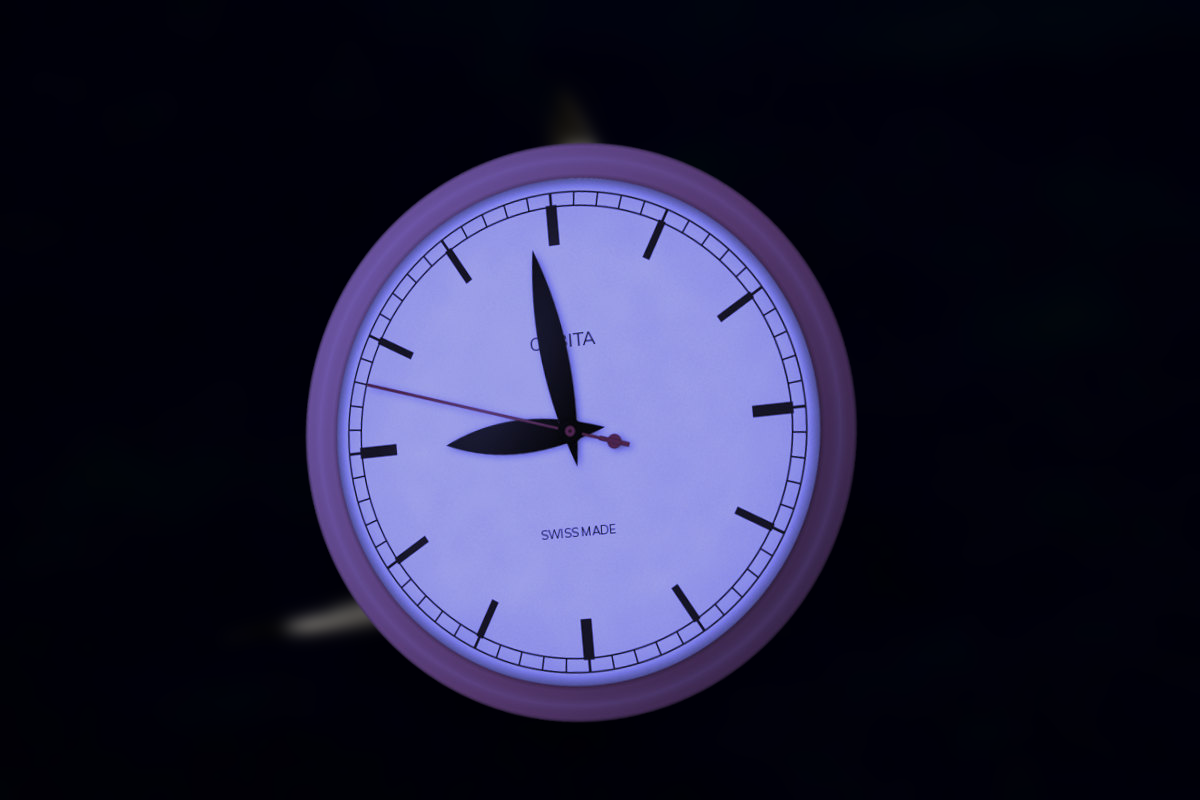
8:58:48
